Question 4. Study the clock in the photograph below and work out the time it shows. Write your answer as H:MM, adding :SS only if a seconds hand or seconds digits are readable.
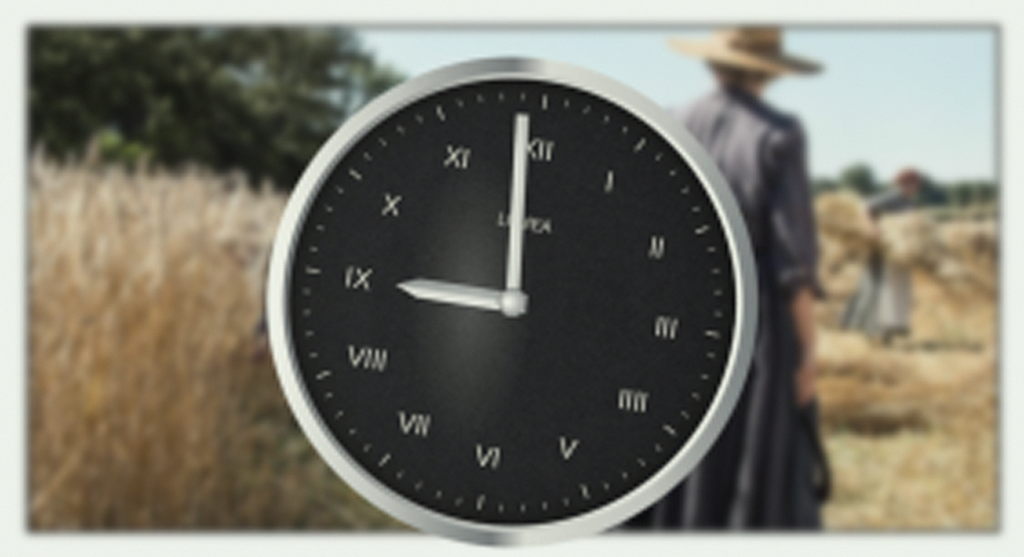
8:59
